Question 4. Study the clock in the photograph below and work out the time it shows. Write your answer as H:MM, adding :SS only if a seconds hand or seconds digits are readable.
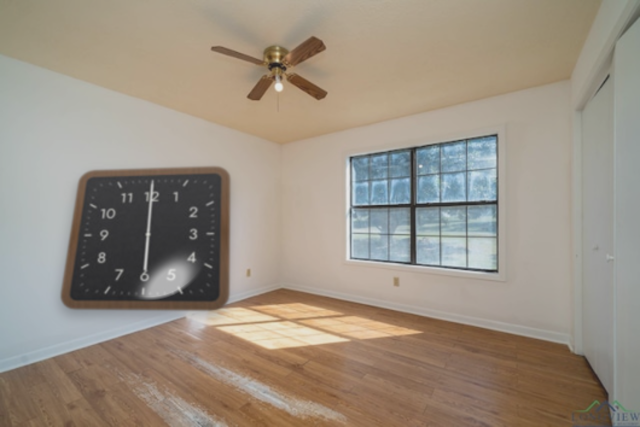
6:00
